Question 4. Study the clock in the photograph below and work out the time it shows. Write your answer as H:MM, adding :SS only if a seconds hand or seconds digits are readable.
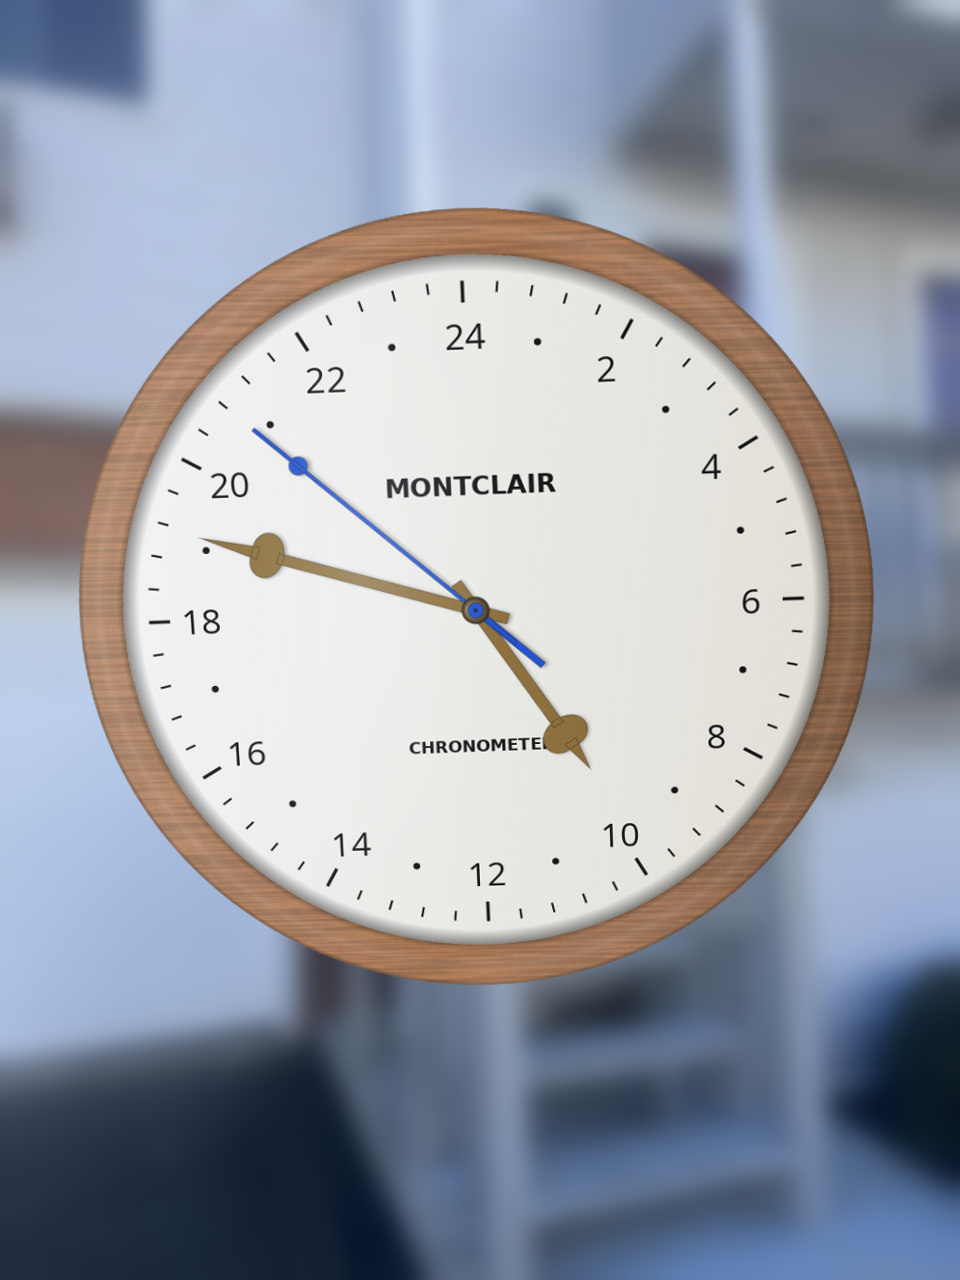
9:47:52
